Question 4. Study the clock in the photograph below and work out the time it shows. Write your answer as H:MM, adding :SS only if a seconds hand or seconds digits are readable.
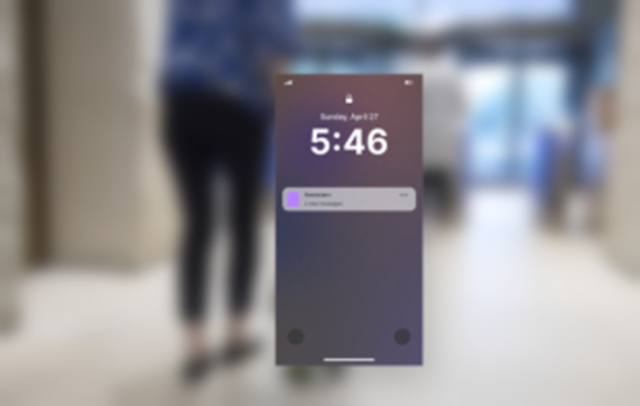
5:46
